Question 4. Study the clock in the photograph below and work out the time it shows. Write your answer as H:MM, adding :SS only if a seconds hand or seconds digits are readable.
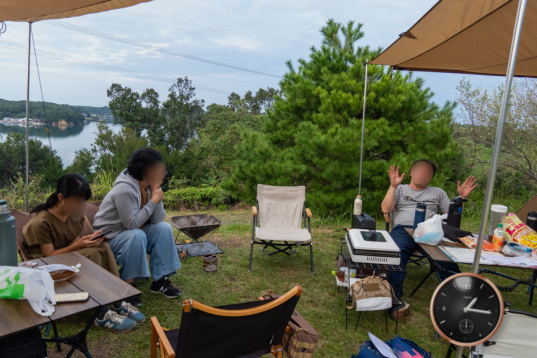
1:16
